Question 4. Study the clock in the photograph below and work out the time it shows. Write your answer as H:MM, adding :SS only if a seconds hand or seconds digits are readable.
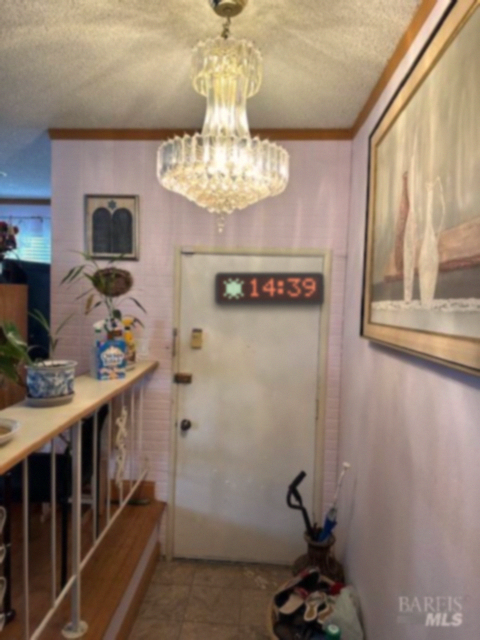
14:39
